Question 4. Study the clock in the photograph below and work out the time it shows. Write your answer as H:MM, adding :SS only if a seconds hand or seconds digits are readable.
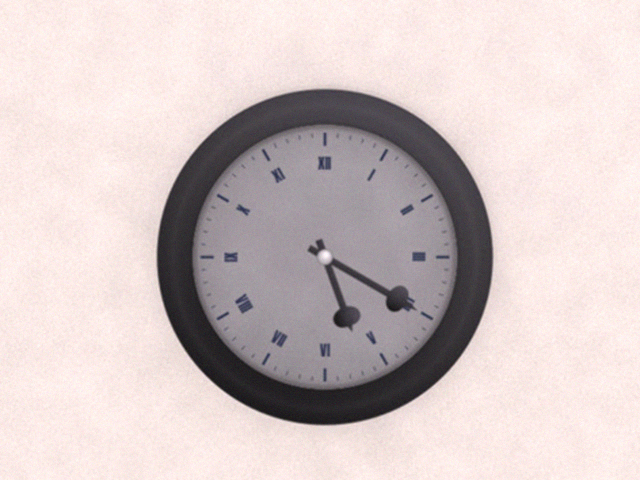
5:20
